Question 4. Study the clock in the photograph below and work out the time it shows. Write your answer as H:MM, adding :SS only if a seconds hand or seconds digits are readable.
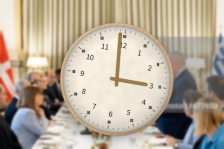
2:59
